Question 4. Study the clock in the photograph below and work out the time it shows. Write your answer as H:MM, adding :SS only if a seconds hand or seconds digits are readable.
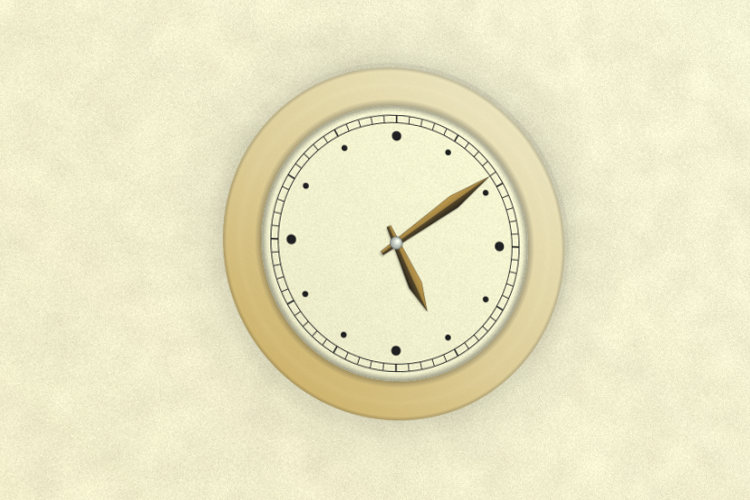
5:09
